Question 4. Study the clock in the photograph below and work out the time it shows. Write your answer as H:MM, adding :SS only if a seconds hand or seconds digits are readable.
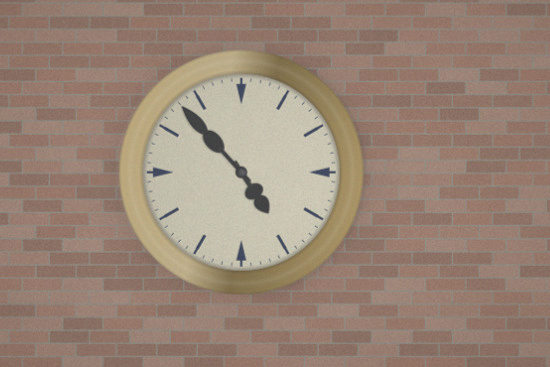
4:53
